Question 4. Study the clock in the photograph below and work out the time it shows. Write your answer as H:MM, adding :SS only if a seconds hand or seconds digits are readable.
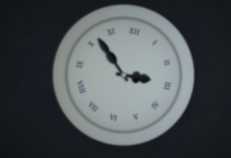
2:52
